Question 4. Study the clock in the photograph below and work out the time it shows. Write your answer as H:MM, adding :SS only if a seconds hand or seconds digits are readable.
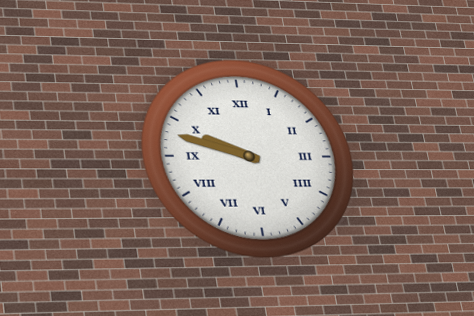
9:48
